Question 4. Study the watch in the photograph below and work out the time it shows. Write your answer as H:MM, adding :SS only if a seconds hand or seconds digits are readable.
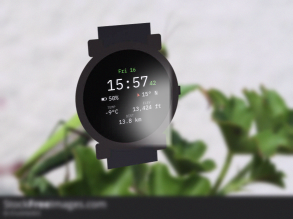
15:57
